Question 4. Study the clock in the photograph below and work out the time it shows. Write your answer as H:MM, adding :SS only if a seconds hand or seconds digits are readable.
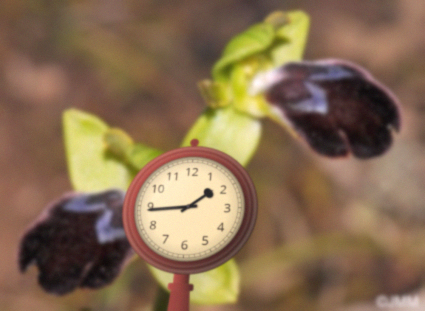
1:44
